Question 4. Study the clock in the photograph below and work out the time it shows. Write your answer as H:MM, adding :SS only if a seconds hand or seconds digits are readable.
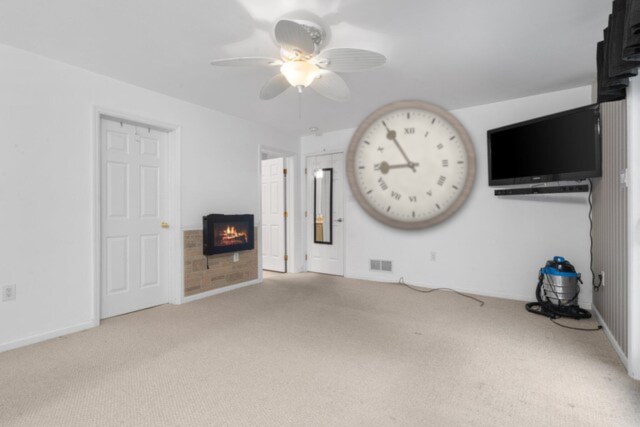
8:55
